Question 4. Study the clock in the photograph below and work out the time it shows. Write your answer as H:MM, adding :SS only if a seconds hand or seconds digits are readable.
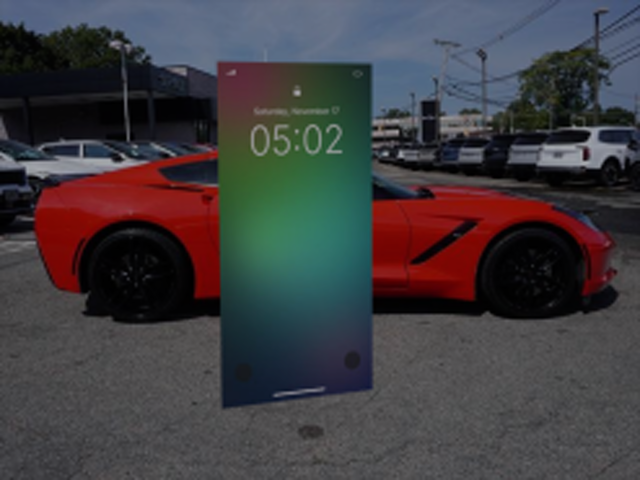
5:02
